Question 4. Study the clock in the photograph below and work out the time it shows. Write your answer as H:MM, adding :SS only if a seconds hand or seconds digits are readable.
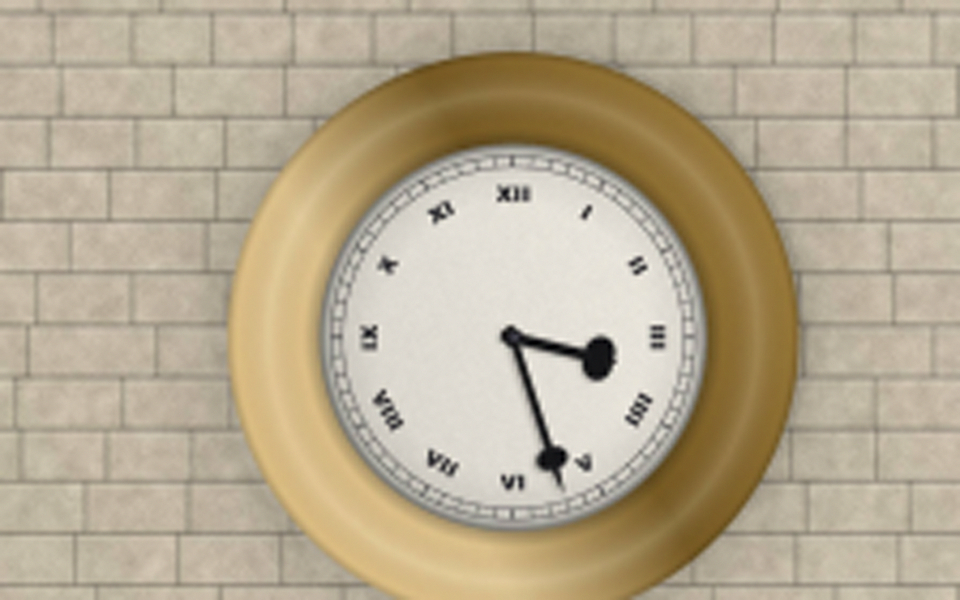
3:27
